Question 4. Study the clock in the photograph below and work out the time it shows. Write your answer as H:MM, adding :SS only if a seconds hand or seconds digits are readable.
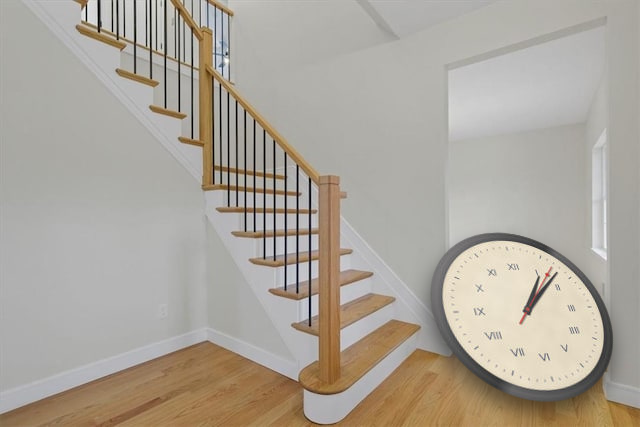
1:08:07
